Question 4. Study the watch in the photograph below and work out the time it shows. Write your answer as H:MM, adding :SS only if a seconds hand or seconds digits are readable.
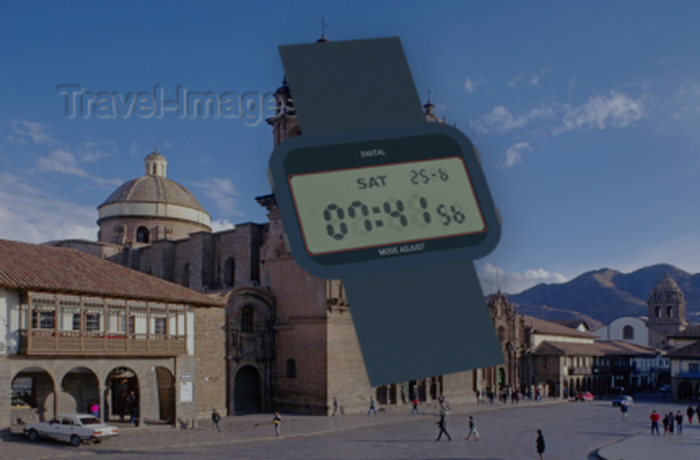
7:41:56
